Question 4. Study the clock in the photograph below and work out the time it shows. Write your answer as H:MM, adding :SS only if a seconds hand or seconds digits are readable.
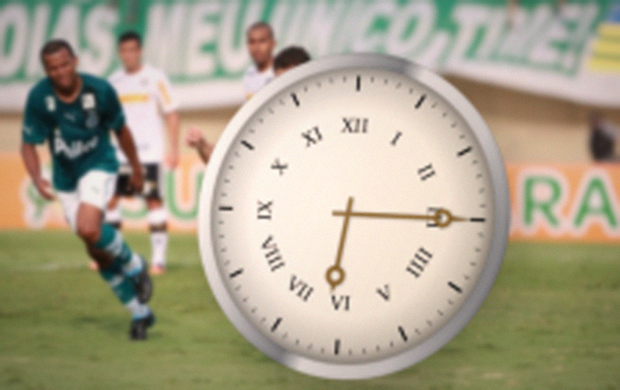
6:15
